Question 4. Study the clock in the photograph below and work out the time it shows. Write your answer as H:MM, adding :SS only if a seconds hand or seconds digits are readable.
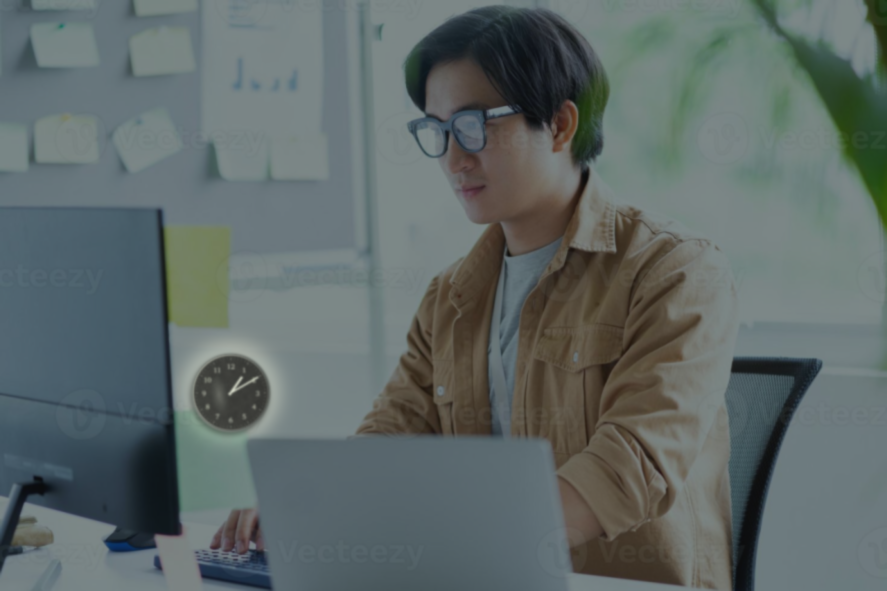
1:10
